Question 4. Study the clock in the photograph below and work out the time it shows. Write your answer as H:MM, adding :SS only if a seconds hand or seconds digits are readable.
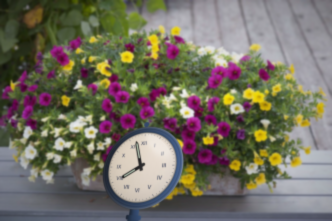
7:57
